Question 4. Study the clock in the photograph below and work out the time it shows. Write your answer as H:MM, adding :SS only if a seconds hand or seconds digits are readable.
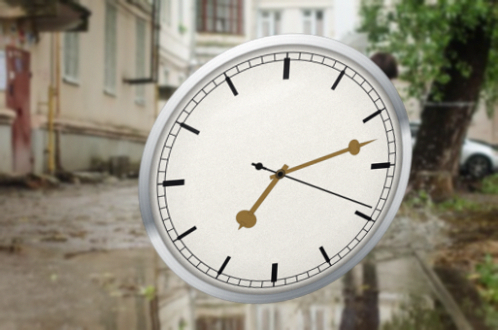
7:12:19
